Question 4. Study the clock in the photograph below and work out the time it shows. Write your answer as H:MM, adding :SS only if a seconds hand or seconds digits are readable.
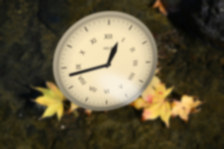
12:43
